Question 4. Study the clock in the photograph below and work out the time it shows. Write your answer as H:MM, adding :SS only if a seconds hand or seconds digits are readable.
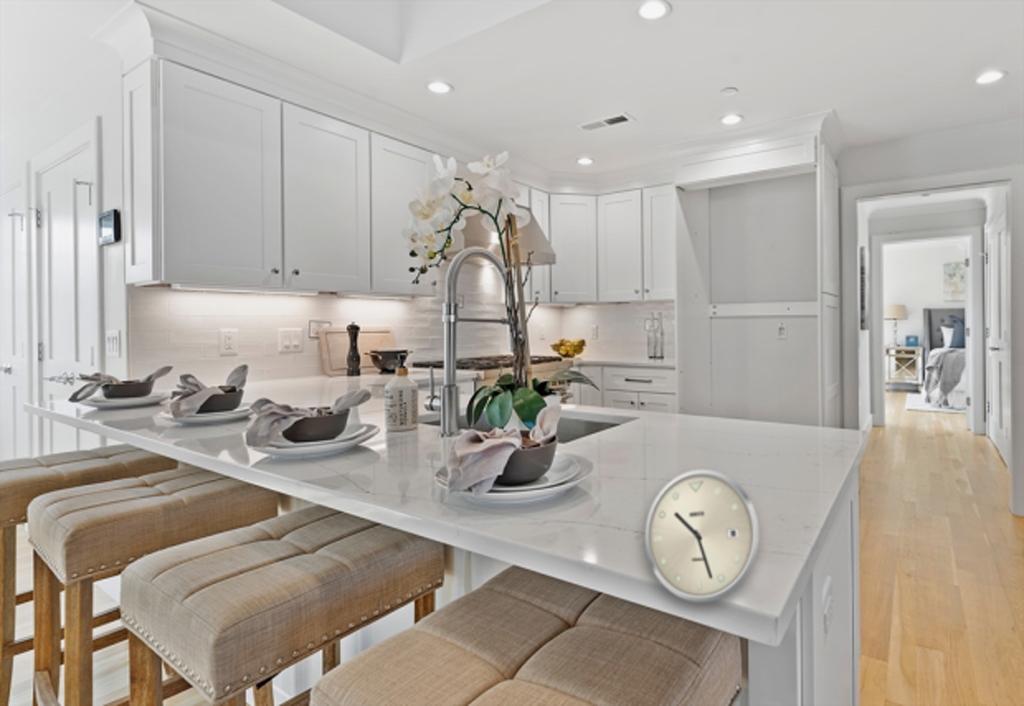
10:27
